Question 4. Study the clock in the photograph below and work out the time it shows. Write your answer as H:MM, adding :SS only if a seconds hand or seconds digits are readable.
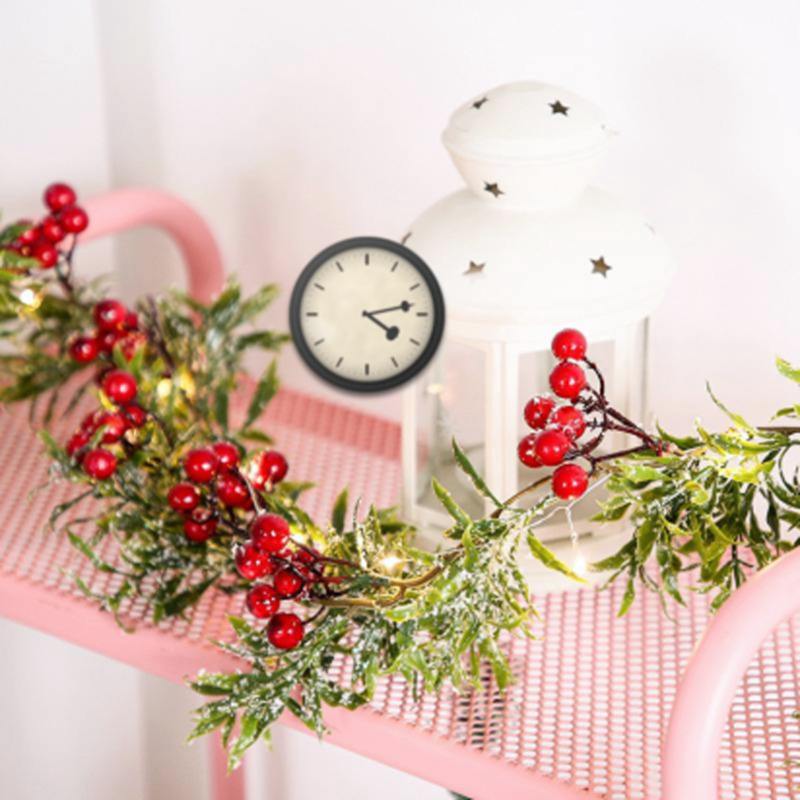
4:13
